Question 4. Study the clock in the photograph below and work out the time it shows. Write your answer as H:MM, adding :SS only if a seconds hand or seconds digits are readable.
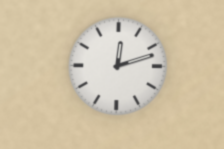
12:12
